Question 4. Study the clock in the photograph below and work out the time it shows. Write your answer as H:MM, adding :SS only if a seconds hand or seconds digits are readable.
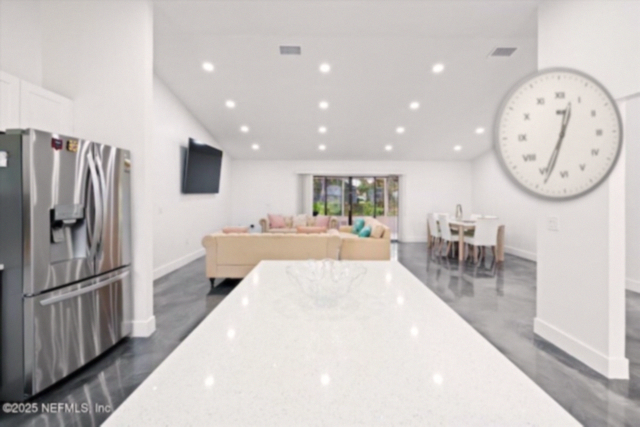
12:34
